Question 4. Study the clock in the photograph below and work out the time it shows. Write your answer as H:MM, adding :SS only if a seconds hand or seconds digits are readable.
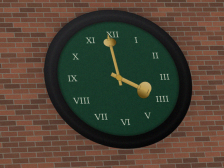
3:59
